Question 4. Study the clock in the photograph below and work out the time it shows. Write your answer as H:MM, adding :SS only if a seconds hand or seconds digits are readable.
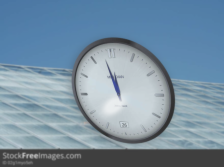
11:58
